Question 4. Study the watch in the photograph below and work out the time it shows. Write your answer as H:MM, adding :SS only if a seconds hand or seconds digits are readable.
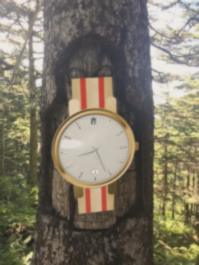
8:26
